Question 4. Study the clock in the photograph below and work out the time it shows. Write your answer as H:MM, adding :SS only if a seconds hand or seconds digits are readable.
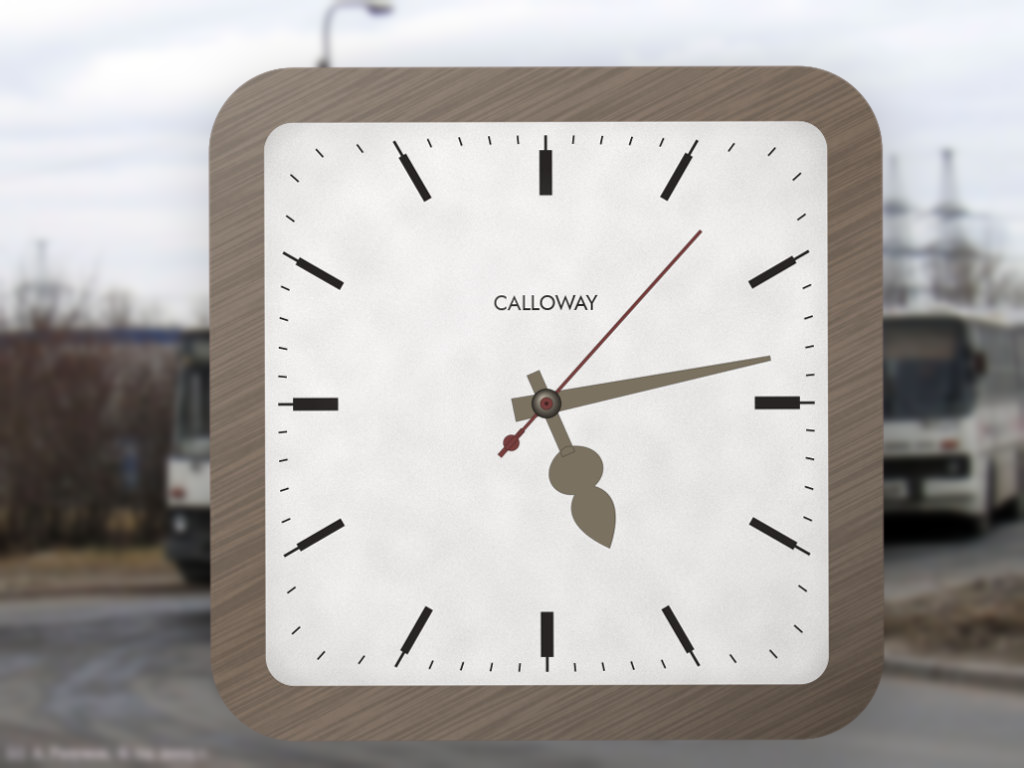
5:13:07
